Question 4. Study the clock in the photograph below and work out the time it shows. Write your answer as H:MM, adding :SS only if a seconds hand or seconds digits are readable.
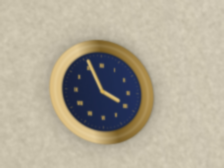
3:56
